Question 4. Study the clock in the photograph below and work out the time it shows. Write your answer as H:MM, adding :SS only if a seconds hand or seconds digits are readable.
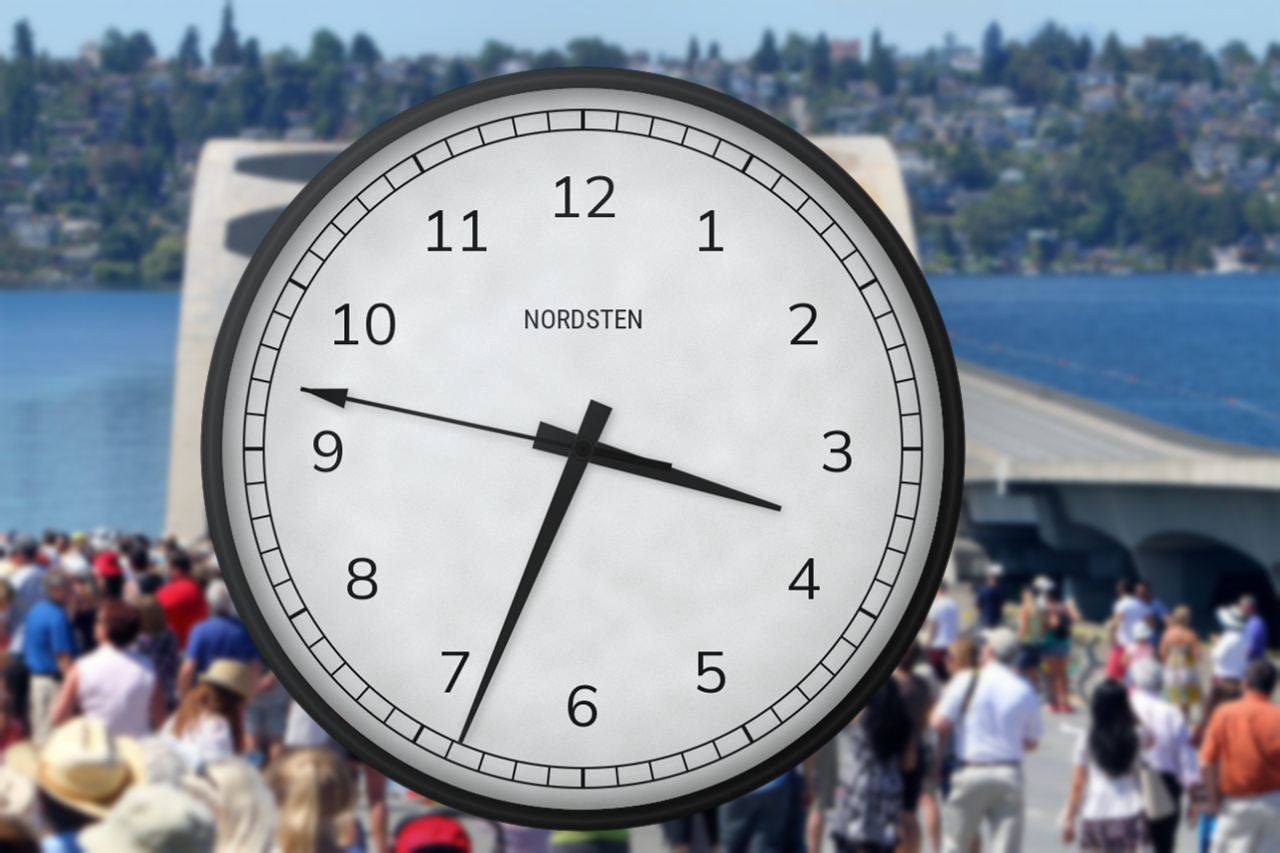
3:33:47
